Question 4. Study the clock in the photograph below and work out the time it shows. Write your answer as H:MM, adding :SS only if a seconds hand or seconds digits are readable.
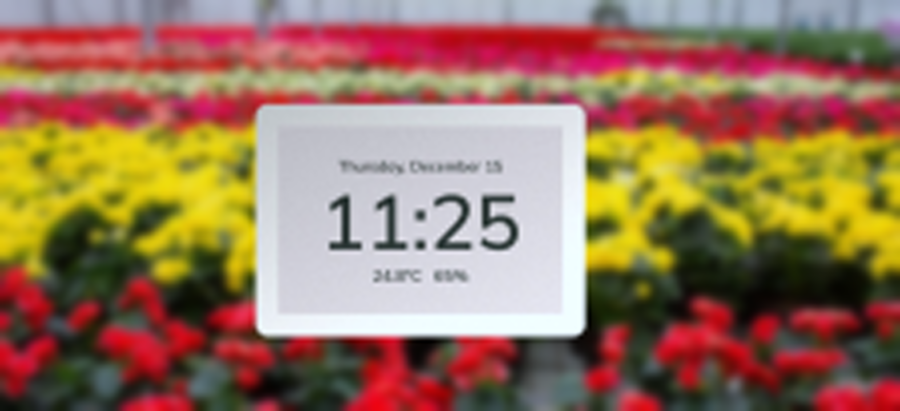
11:25
